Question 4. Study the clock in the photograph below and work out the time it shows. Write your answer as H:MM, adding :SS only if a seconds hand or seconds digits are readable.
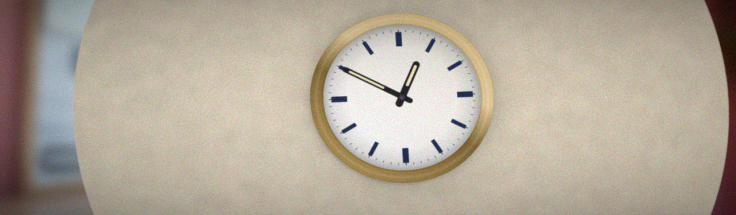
12:50
